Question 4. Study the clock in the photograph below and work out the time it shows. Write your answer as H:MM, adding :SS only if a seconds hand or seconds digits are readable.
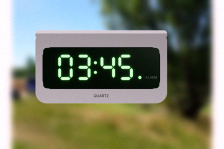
3:45
